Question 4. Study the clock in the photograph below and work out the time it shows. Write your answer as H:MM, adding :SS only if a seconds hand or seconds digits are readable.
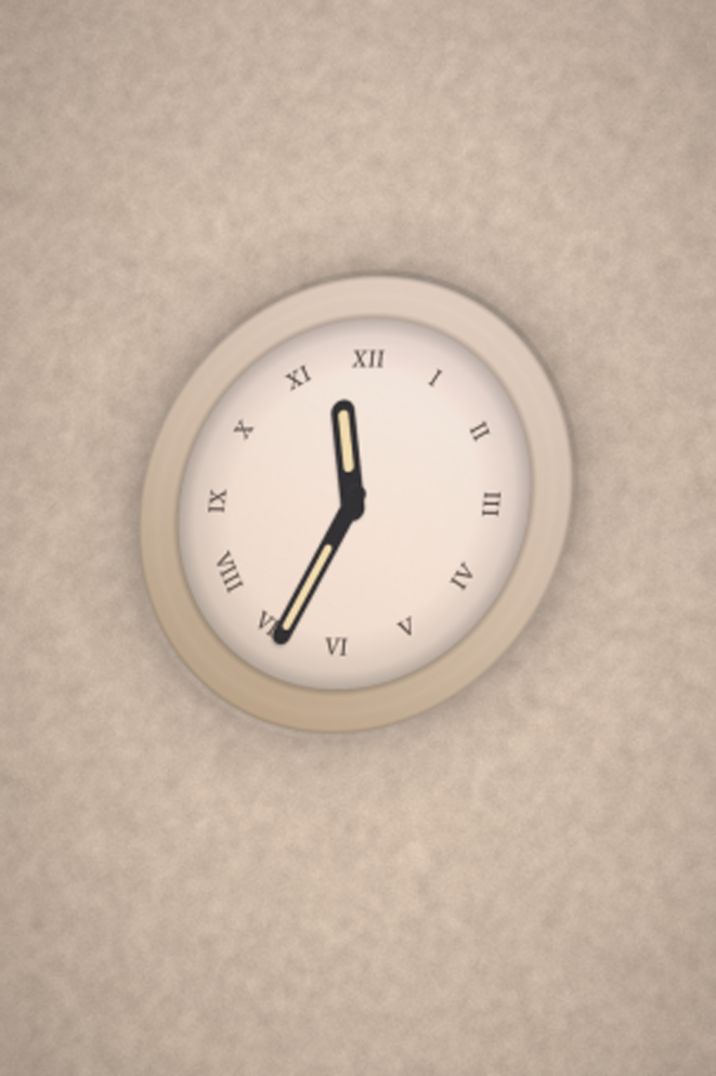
11:34
